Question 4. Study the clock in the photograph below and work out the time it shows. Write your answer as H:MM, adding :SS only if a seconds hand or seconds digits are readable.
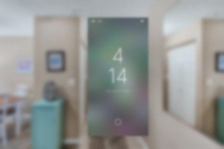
4:14
